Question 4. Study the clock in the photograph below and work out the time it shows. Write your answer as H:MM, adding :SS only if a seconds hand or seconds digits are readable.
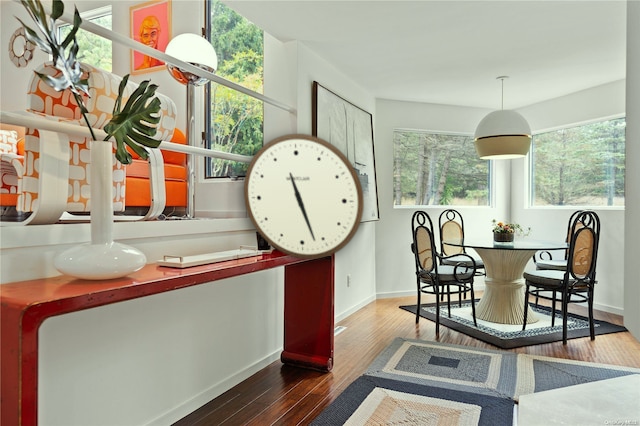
11:27
